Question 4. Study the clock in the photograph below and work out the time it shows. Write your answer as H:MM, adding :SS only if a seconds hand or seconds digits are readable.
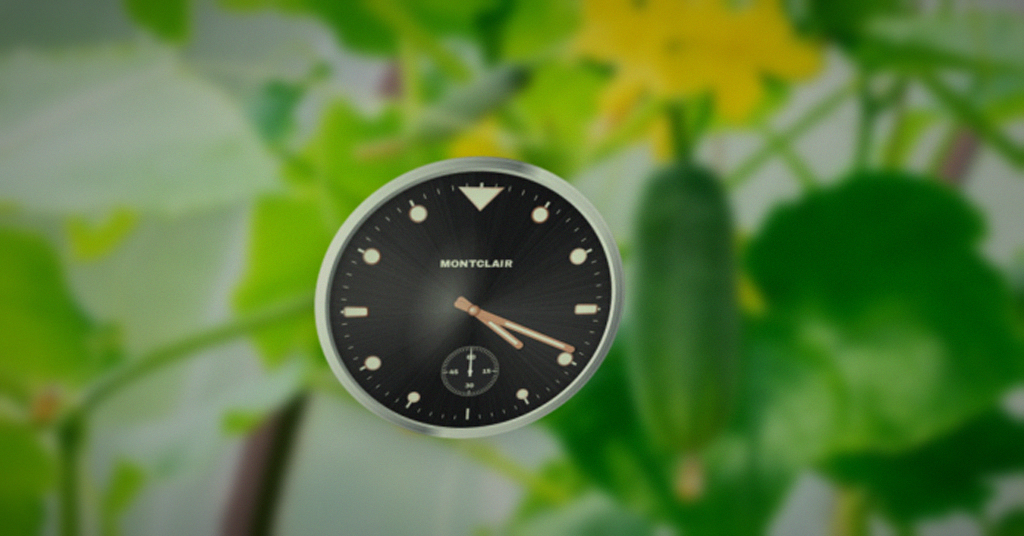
4:19
